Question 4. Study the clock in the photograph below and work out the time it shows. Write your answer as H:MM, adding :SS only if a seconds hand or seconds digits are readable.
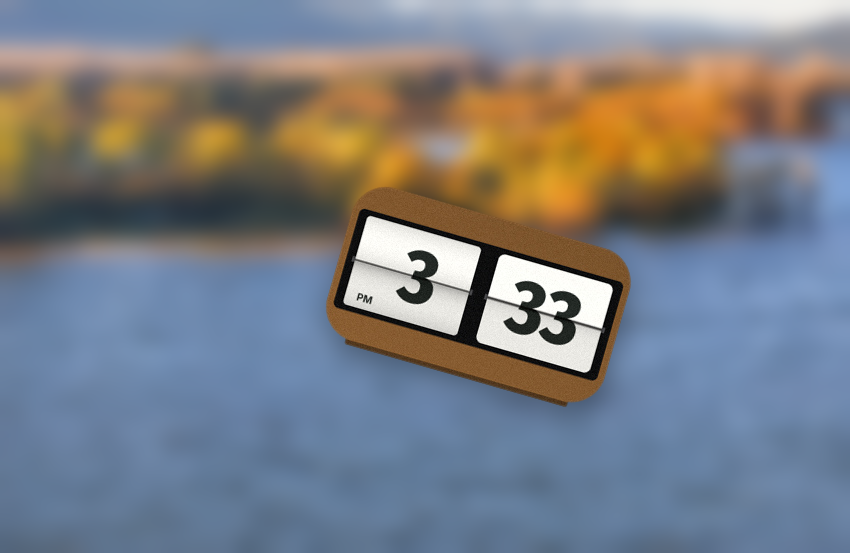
3:33
